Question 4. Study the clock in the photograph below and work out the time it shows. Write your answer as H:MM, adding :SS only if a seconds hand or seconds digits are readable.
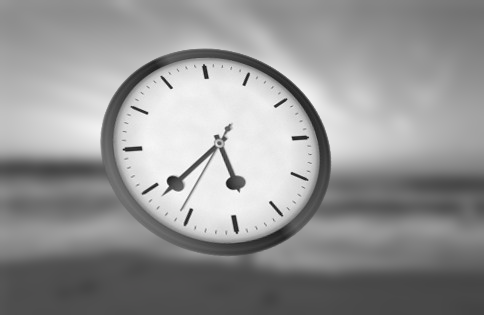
5:38:36
